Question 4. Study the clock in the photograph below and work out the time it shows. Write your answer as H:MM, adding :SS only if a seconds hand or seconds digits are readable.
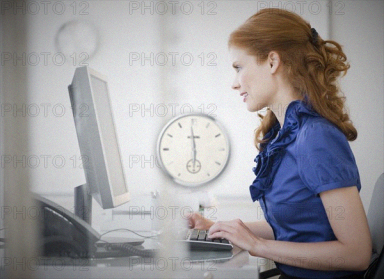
5:59
